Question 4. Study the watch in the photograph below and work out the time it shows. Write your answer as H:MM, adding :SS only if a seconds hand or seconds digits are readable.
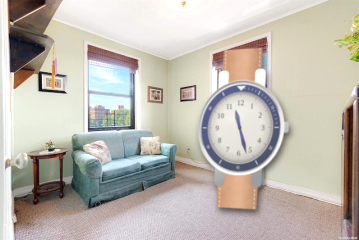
11:27
